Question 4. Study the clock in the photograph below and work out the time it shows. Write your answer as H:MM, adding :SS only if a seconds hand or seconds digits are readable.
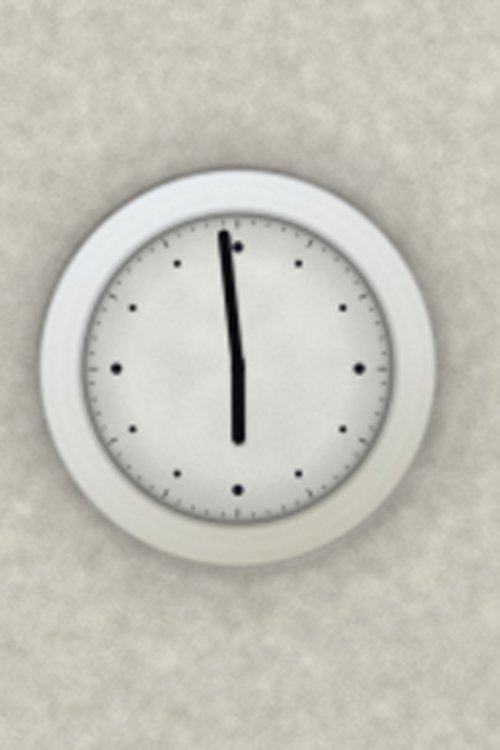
5:59
